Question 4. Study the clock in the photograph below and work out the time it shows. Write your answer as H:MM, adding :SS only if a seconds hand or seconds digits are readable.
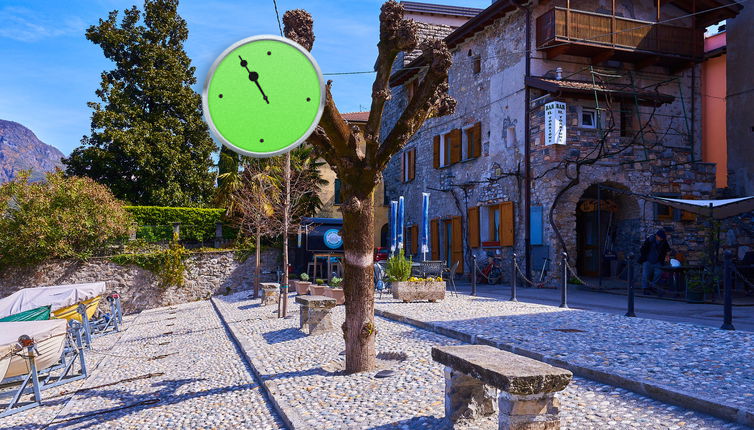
10:54
